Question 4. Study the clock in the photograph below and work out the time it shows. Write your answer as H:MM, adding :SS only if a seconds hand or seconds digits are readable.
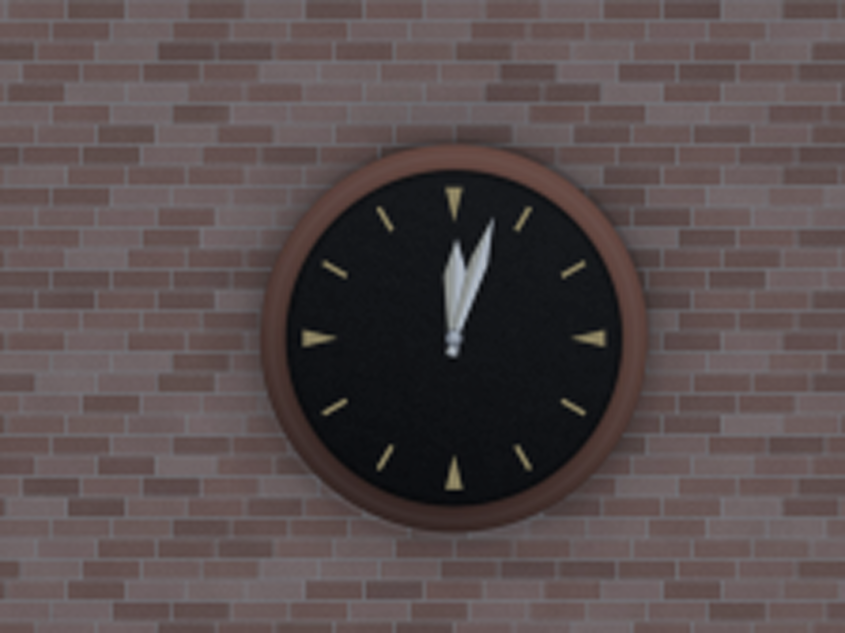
12:03
